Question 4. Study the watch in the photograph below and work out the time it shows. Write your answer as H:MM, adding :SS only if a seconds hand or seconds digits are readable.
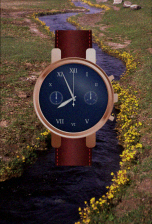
7:56
